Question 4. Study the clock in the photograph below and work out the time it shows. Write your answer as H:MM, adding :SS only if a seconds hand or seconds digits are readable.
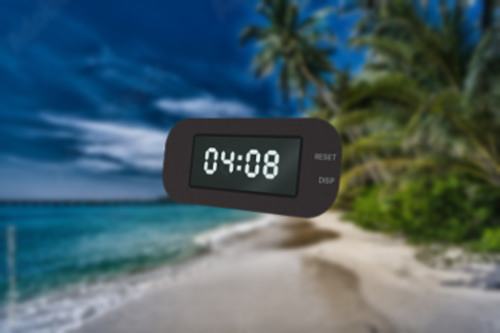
4:08
